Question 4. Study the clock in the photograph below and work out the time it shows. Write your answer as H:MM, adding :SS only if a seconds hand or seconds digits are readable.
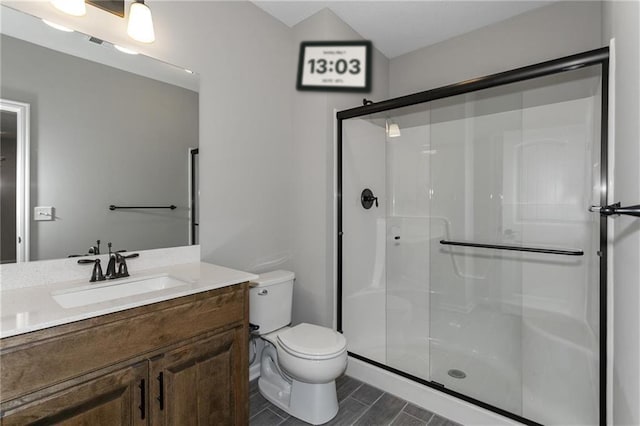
13:03
